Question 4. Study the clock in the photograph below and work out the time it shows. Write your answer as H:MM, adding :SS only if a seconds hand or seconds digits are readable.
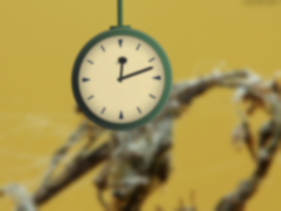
12:12
